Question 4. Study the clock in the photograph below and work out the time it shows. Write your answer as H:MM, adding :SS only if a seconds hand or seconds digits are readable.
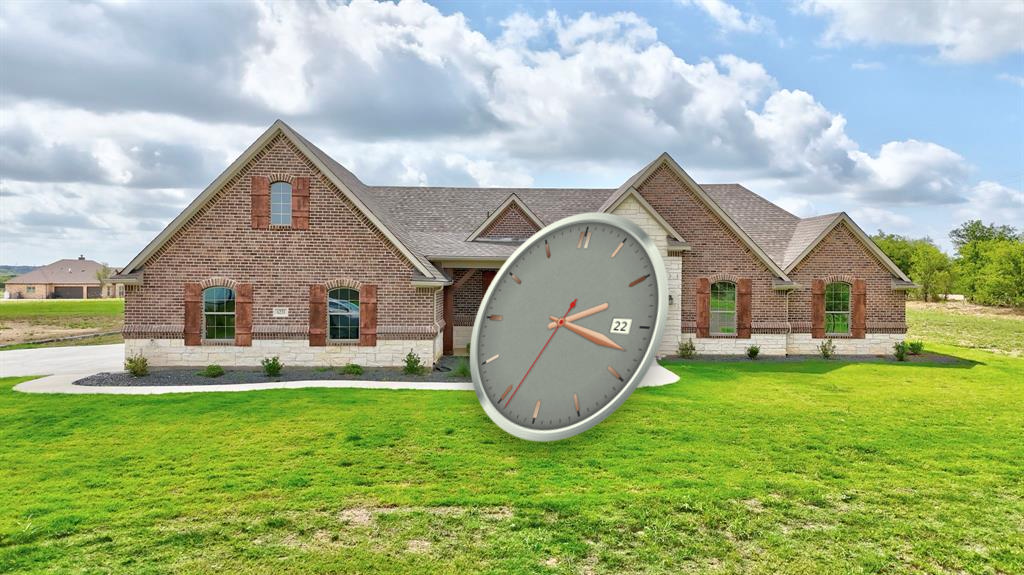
2:17:34
